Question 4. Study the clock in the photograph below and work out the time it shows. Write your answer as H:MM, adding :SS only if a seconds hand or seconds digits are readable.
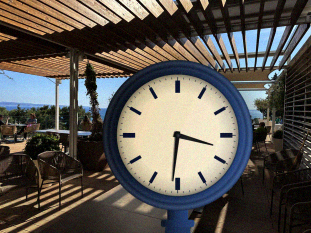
3:31
